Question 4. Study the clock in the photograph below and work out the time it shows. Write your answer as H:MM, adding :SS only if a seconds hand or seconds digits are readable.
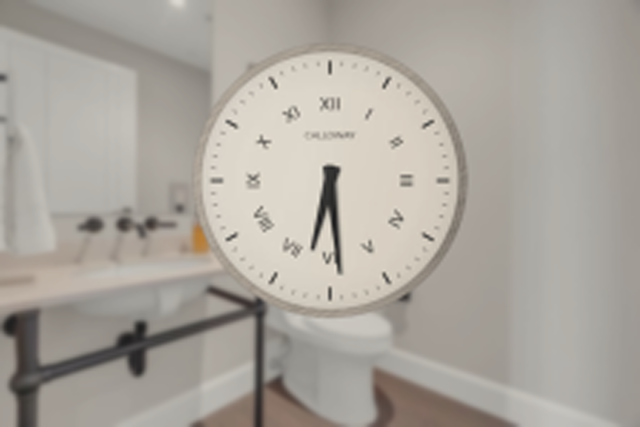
6:29
